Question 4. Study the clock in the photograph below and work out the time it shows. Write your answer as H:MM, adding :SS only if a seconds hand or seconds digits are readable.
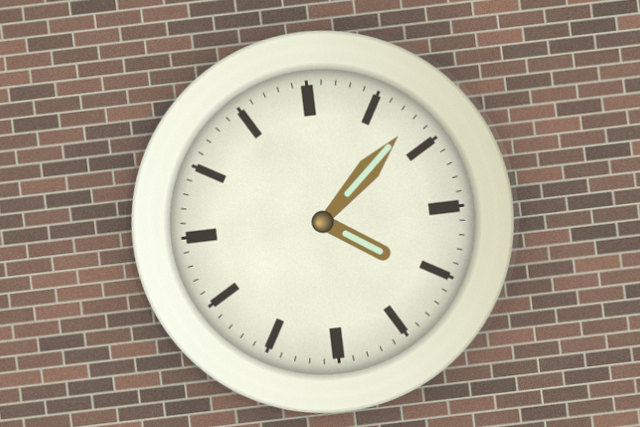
4:08
